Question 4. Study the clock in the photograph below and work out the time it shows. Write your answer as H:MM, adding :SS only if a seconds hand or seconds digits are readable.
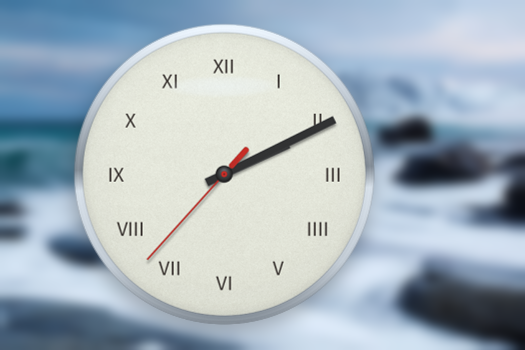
2:10:37
